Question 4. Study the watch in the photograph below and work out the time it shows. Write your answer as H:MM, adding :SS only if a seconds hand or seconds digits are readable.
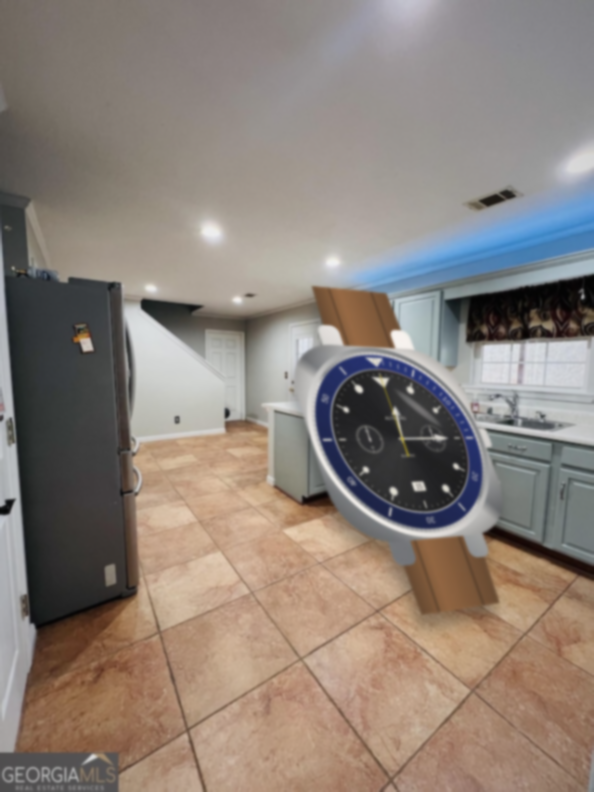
12:15
